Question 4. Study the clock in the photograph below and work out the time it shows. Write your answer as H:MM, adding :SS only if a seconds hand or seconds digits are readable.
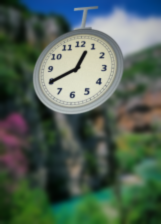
12:40
